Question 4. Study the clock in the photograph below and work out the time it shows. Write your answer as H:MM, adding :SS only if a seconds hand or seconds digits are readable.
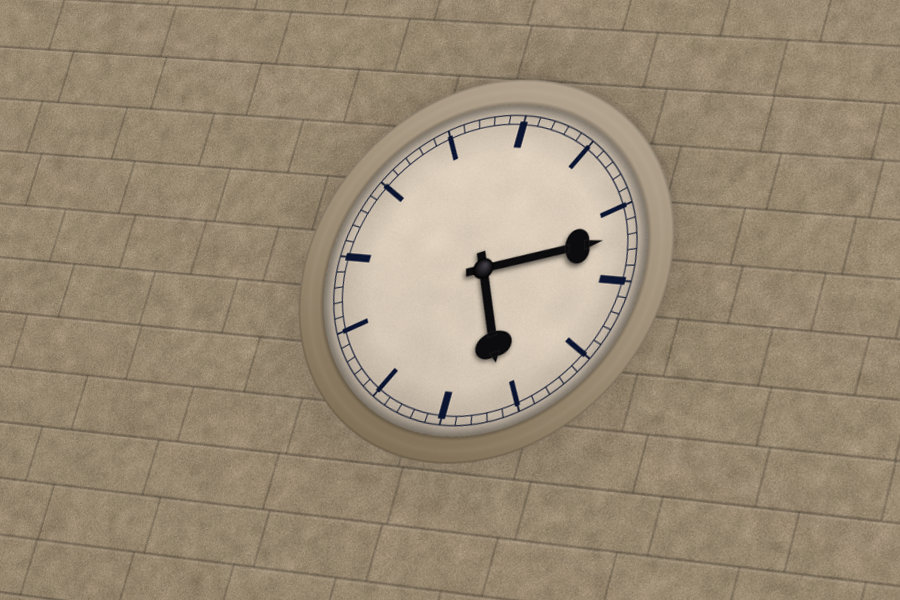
5:12
